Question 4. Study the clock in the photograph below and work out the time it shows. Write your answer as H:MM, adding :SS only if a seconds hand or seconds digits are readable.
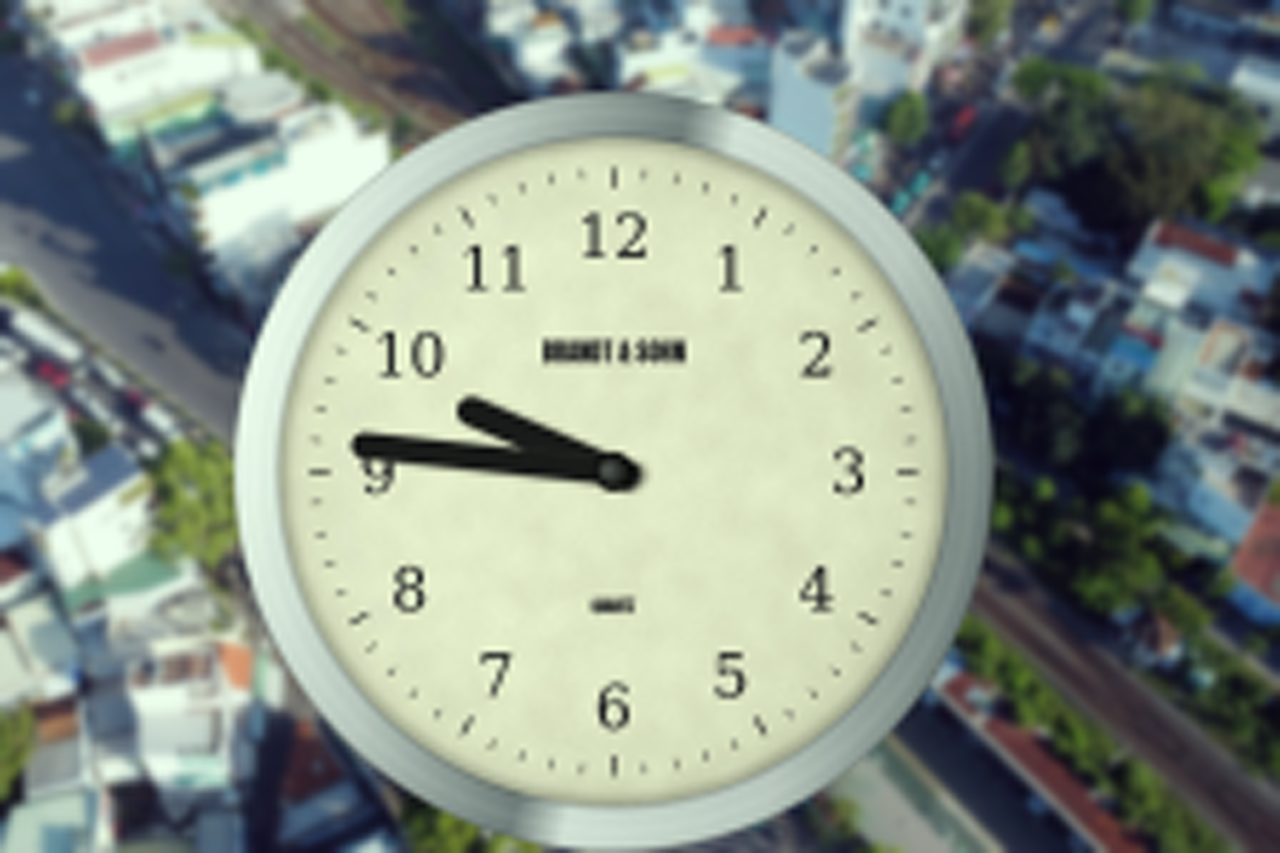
9:46
